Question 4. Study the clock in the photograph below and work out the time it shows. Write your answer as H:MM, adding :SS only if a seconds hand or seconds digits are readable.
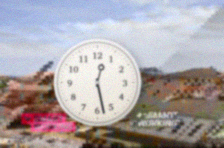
12:28
